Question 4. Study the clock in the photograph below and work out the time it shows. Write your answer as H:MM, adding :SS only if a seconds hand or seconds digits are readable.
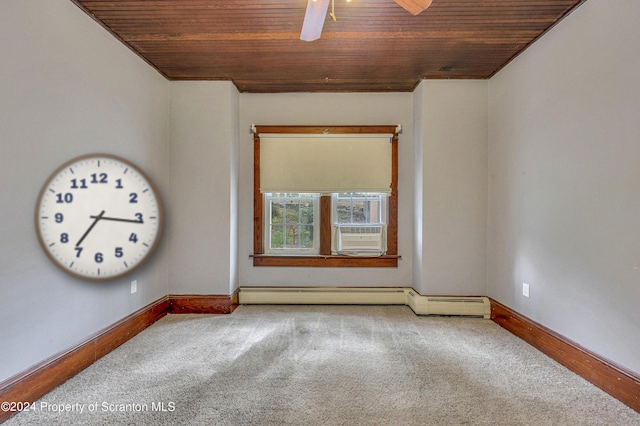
7:16
